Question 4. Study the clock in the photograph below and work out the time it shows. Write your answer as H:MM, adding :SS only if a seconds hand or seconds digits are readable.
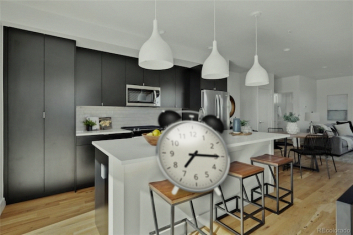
7:15
